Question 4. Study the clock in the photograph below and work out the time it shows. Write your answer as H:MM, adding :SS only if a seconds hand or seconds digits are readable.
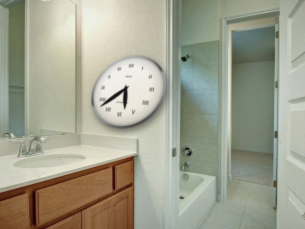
5:38
